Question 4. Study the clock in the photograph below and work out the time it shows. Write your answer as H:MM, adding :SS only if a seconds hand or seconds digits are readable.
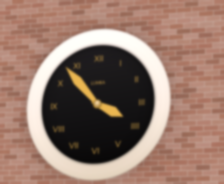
3:53
